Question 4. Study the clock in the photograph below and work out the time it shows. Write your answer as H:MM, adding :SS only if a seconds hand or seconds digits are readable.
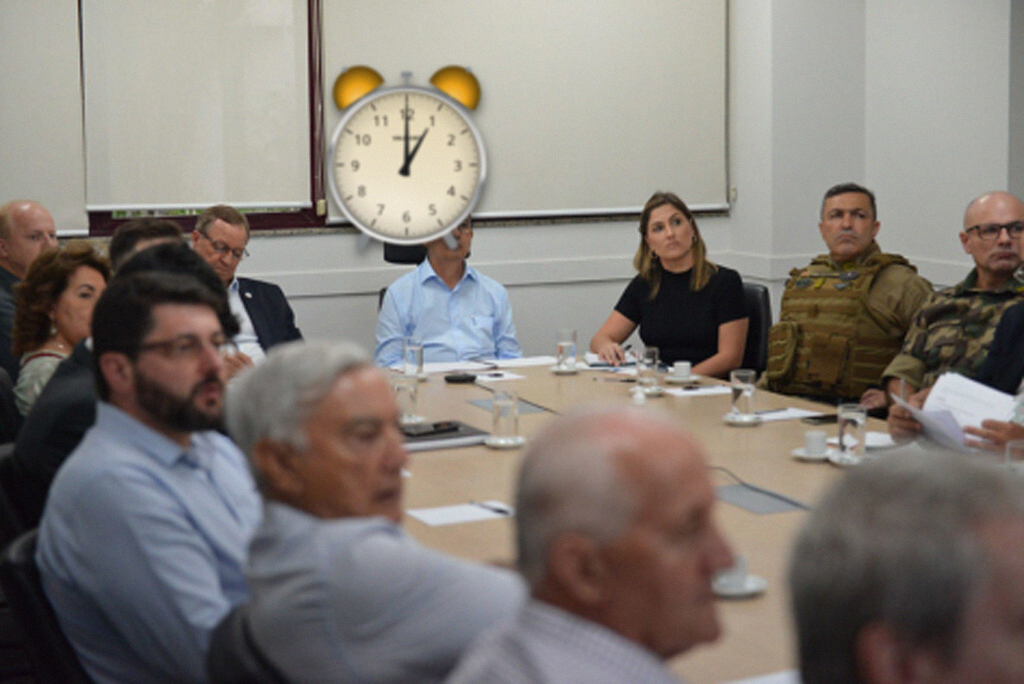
1:00
